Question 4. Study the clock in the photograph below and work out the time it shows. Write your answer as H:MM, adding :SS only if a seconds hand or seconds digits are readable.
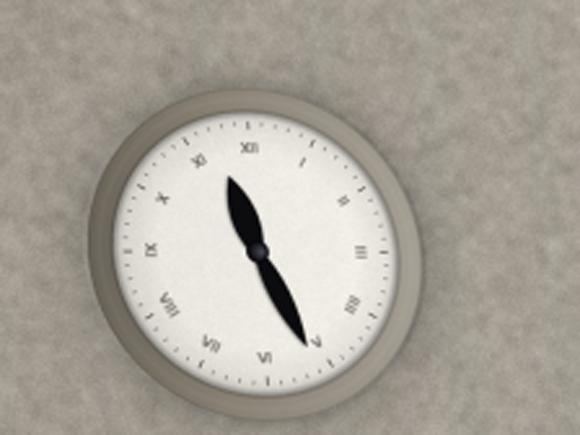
11:26
